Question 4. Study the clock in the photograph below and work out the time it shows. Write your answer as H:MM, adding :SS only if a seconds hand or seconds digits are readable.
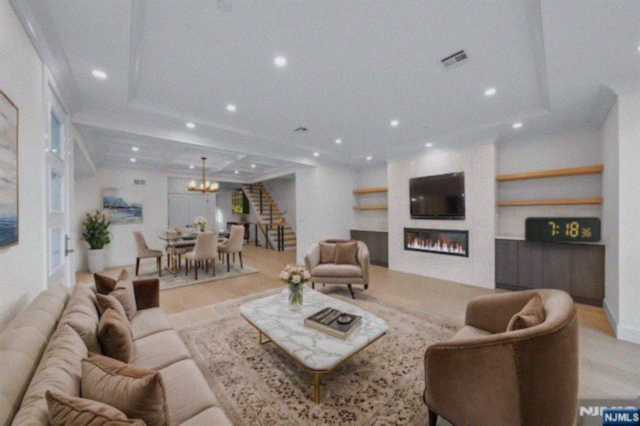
7:18
